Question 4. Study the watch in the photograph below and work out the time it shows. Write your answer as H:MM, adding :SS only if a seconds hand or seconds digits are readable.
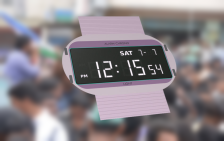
12:15:54
